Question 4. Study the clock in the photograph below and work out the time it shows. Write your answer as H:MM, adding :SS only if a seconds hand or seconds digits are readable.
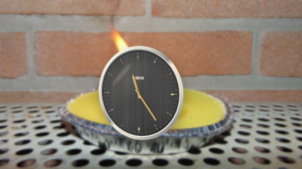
11:24
